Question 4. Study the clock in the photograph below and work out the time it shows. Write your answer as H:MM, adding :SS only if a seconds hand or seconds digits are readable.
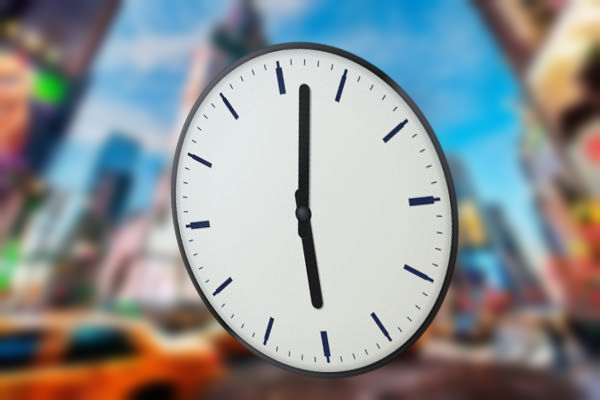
6:02
